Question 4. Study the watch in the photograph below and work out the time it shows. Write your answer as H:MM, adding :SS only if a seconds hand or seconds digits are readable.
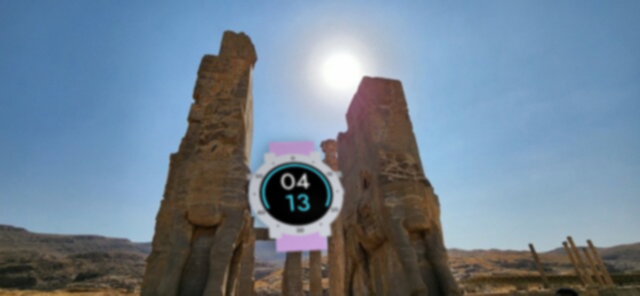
4:13
